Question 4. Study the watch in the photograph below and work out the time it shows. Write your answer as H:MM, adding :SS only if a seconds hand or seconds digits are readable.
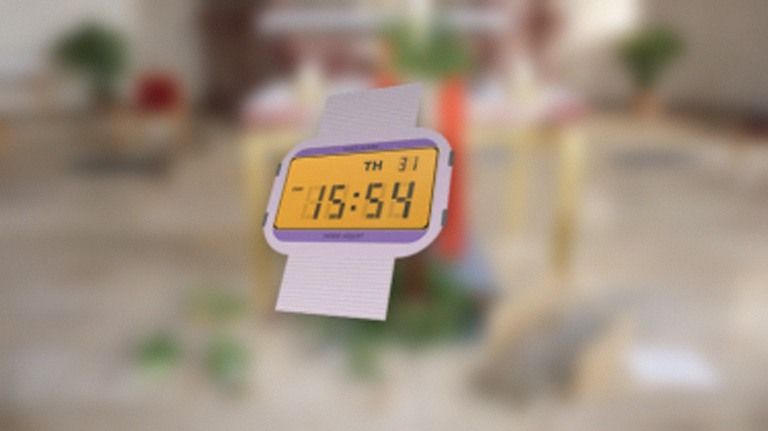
15:54
